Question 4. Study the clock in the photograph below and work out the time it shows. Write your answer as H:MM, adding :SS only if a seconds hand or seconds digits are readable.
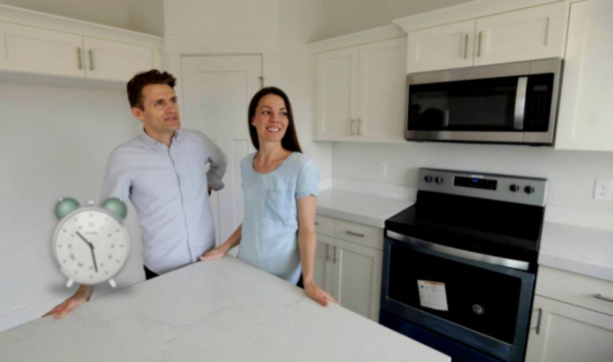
10:28
